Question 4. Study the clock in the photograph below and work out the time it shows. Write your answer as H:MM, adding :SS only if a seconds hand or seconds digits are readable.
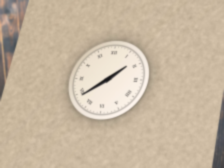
1:39
